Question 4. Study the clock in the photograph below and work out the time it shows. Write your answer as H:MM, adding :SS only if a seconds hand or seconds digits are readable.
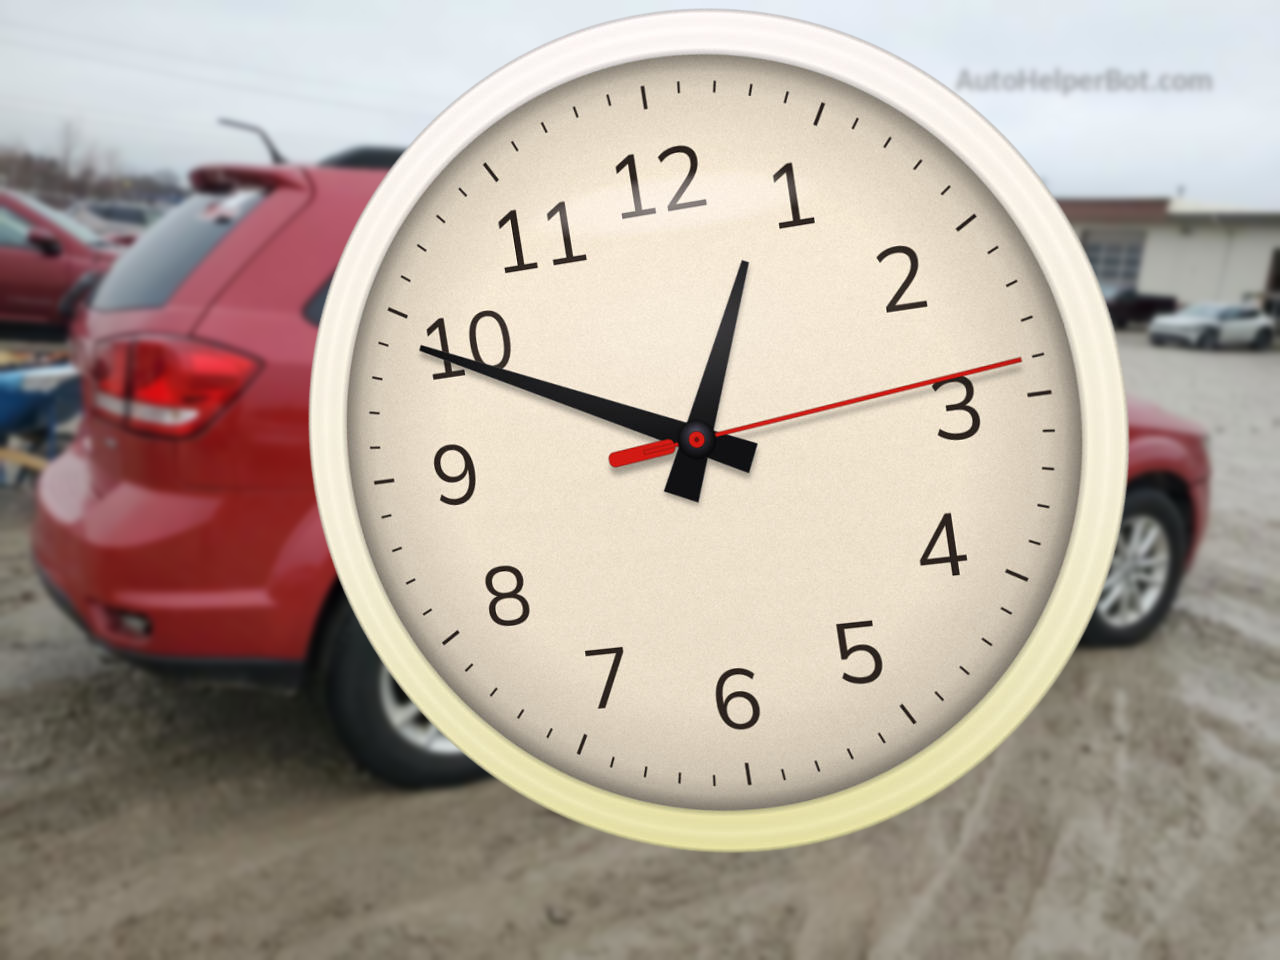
12:49:14
